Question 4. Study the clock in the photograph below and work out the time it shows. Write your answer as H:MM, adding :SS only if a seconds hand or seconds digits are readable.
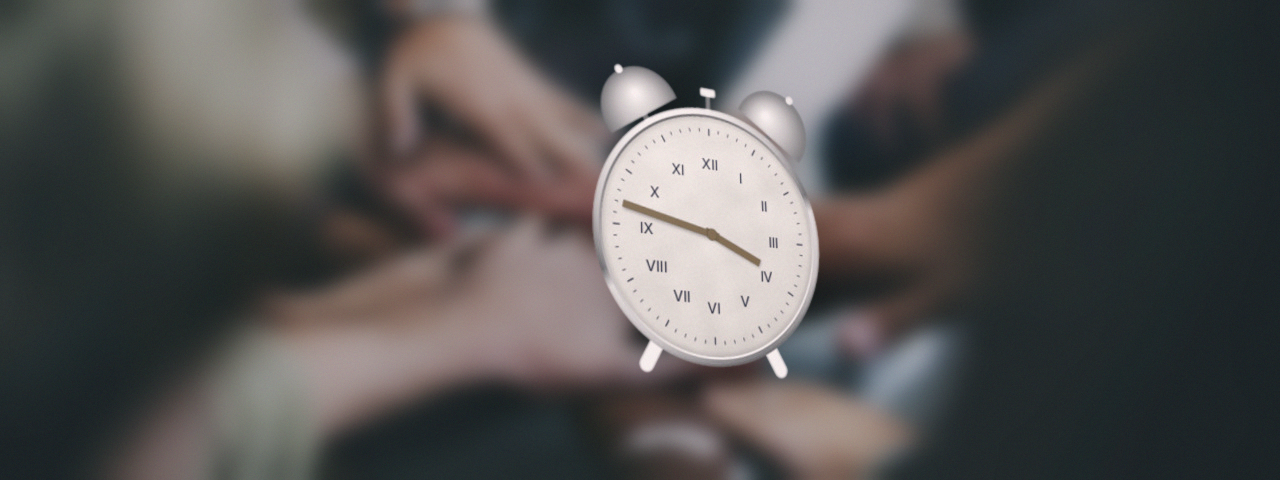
3:47
